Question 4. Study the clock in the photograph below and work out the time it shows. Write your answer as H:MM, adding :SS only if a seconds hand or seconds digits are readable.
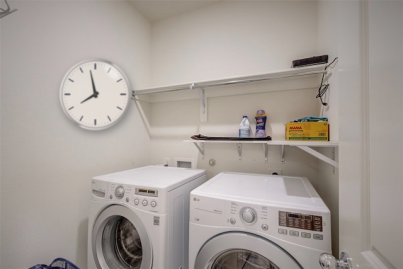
7:58
